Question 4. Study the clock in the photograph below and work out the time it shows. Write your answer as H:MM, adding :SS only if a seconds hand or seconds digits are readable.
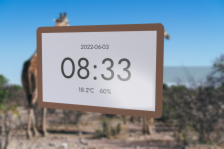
8:33
